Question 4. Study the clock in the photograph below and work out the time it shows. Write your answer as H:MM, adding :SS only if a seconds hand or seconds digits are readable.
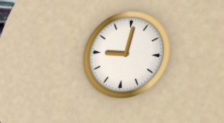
9:01
